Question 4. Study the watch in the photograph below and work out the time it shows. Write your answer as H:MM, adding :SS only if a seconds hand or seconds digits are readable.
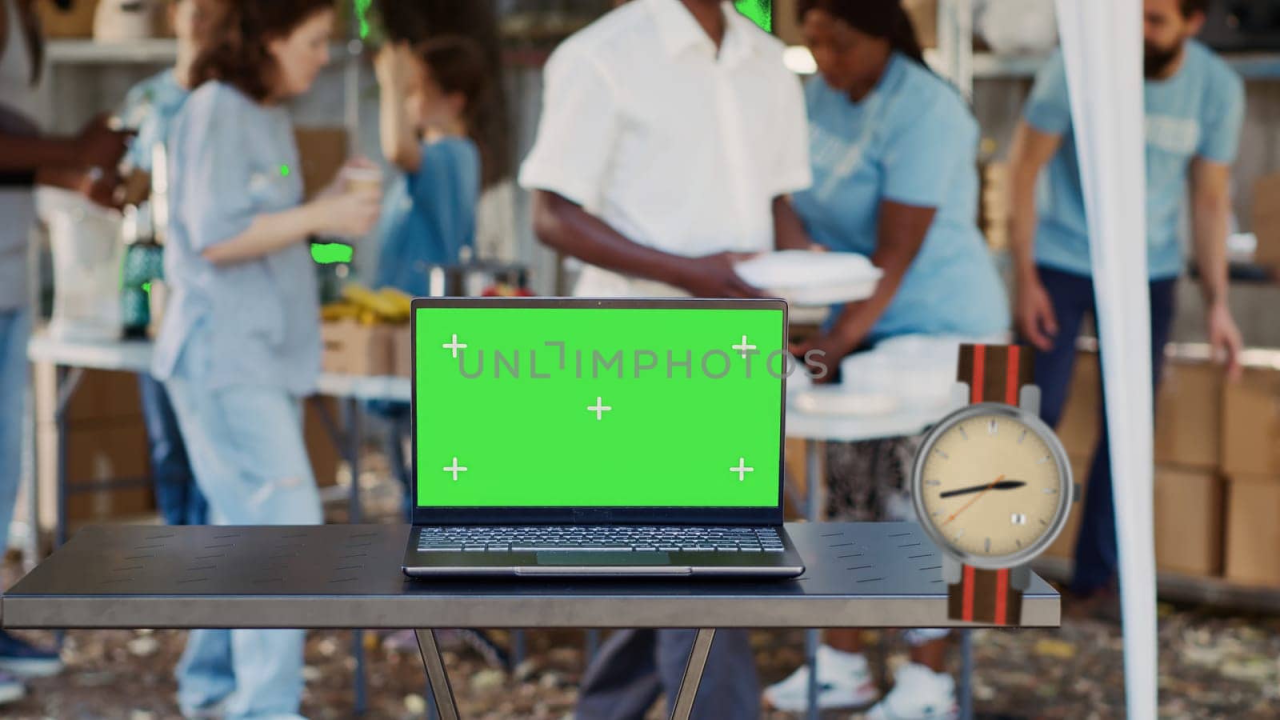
2:42:38
